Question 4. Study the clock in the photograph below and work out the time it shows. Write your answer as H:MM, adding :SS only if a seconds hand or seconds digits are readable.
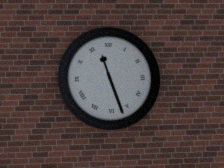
11:27
